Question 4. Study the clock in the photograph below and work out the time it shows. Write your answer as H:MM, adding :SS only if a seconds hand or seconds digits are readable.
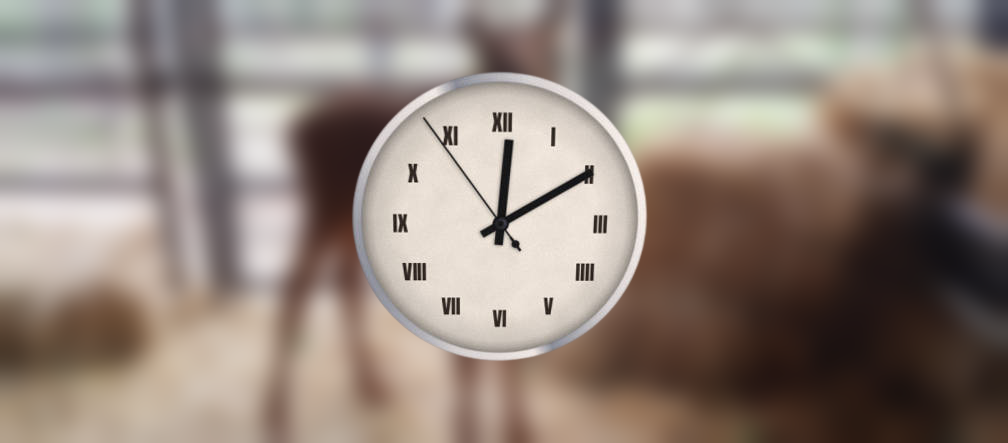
12:09:54
